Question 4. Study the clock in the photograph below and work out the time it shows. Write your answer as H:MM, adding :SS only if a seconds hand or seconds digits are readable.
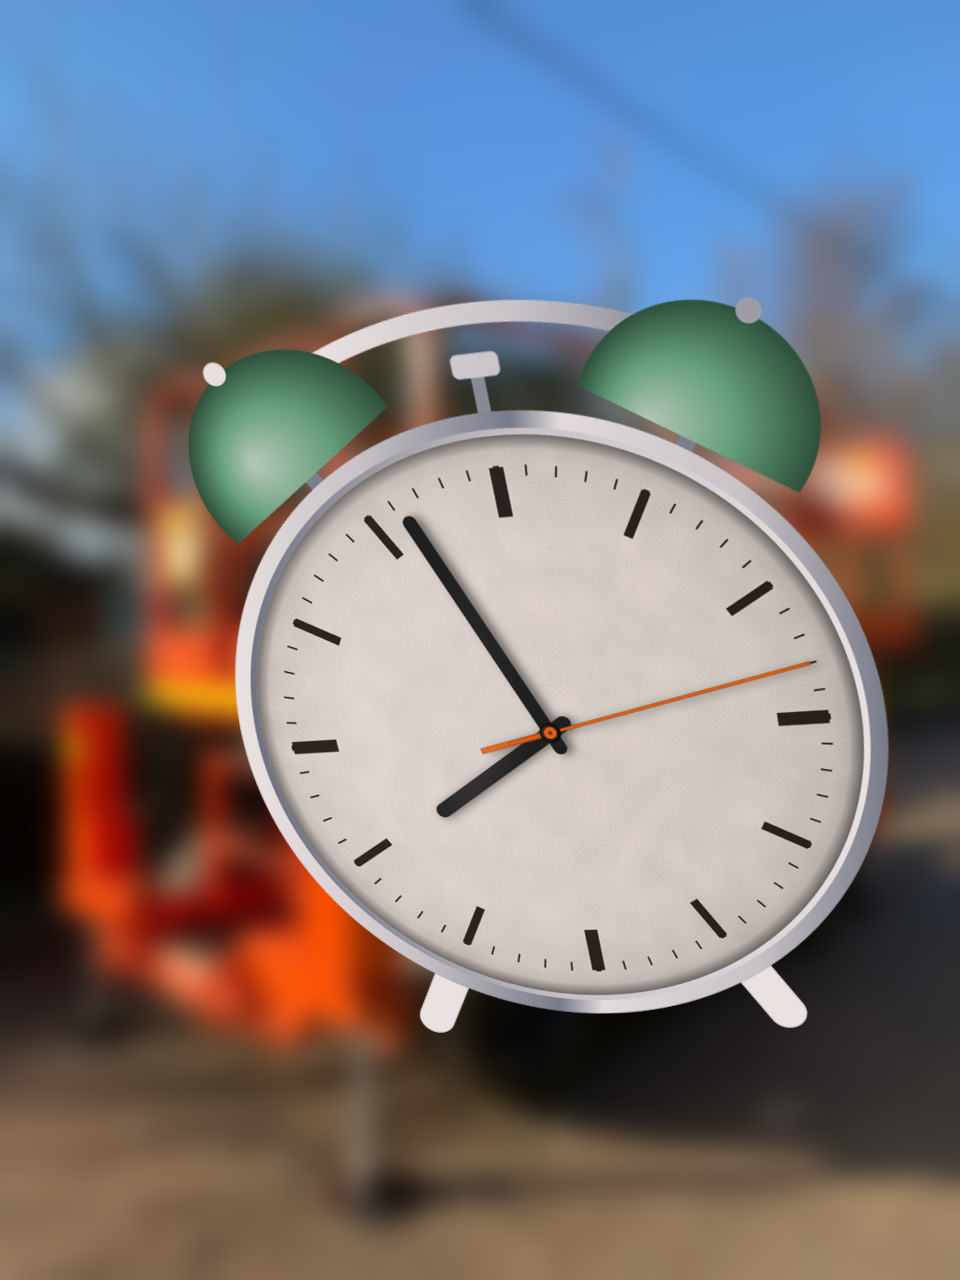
7:56:13
